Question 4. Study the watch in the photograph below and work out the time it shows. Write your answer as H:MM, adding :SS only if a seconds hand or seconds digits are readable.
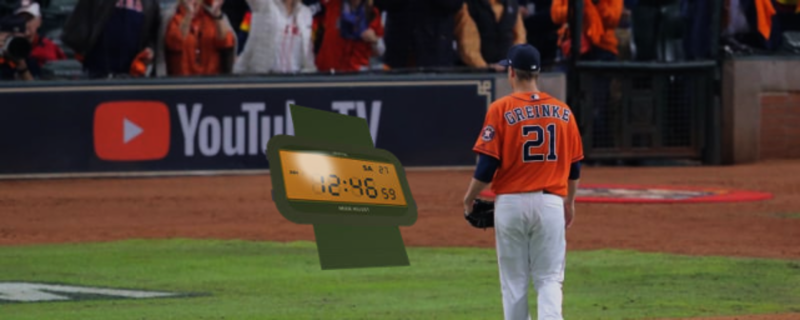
12:46:59
